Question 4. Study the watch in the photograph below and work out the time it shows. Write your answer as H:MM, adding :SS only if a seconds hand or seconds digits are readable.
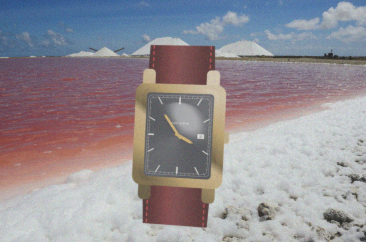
3:54
